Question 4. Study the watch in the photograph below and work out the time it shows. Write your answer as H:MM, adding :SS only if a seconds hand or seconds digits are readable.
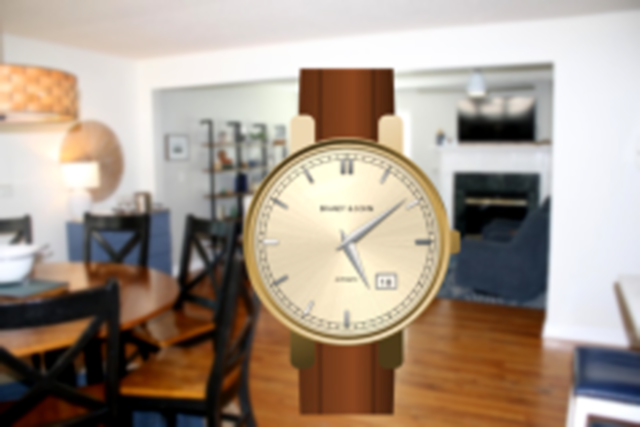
5:09
